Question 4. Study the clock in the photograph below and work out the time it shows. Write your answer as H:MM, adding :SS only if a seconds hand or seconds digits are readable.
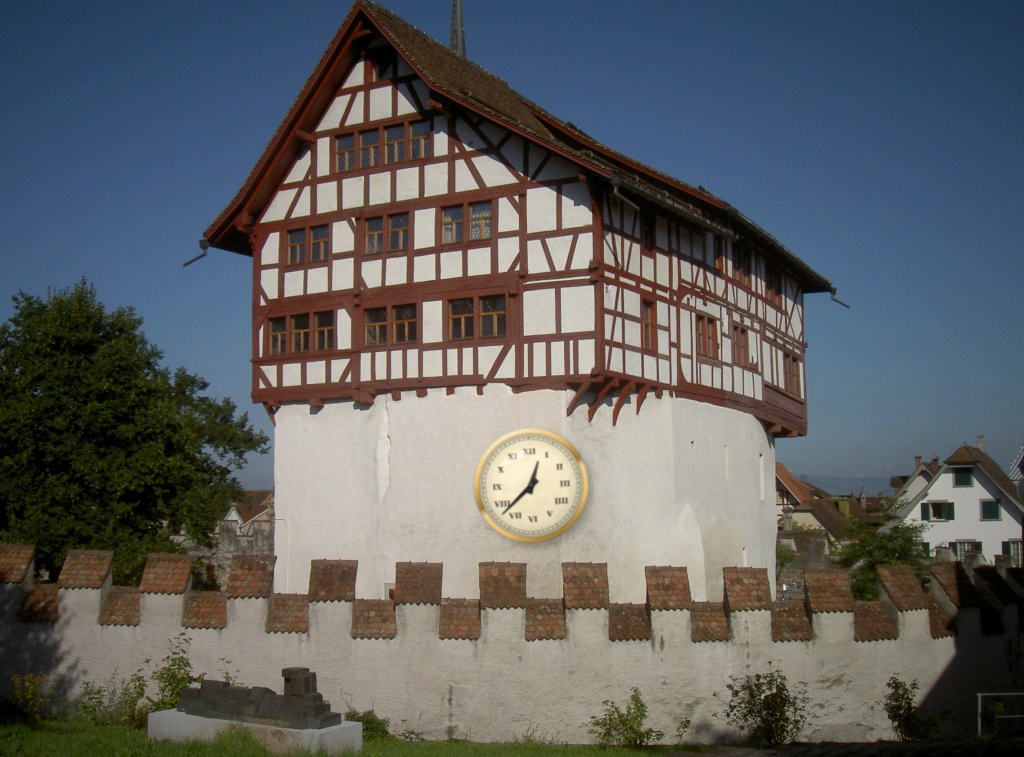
12:38
